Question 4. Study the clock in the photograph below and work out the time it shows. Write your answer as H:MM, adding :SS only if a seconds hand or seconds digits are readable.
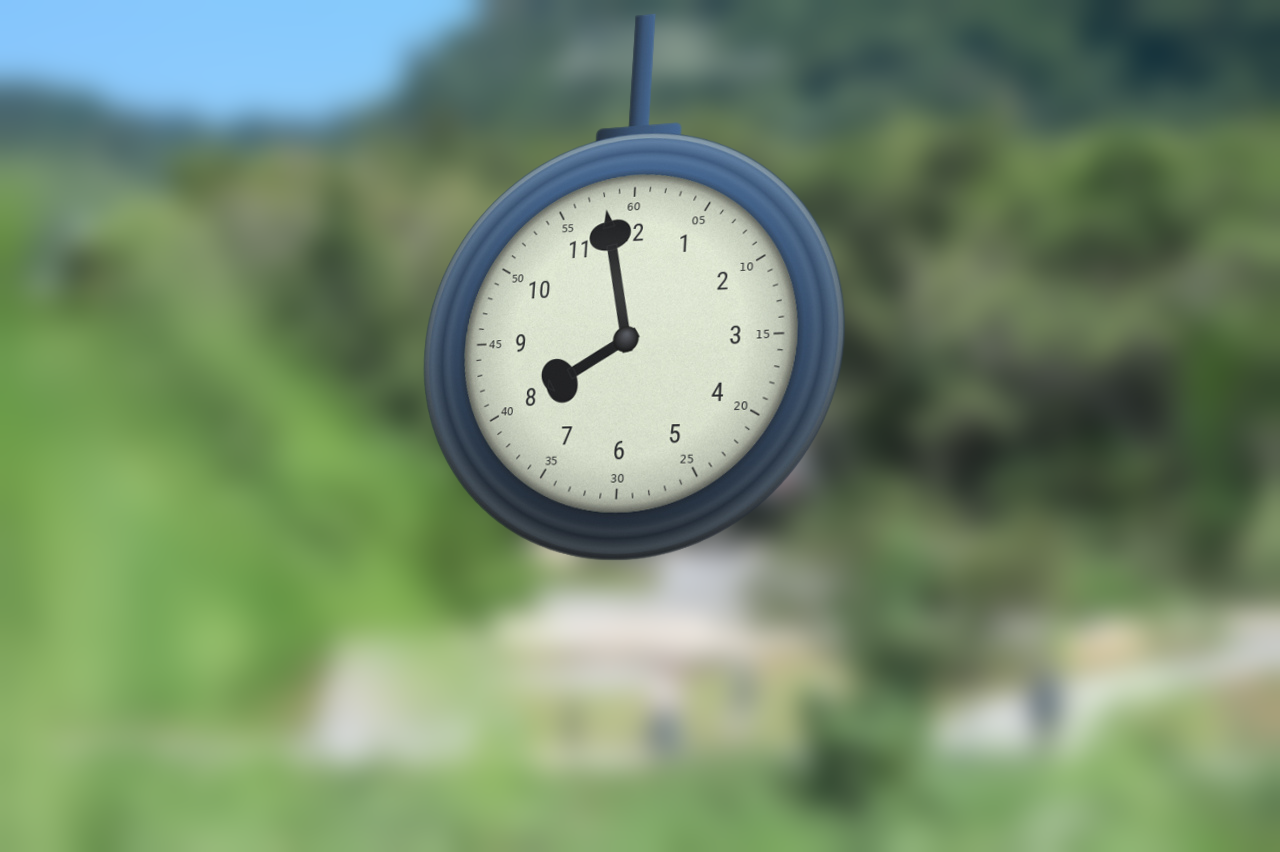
7:58
